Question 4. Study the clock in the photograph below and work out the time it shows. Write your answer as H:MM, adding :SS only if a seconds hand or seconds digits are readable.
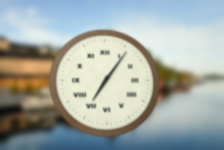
7:06
